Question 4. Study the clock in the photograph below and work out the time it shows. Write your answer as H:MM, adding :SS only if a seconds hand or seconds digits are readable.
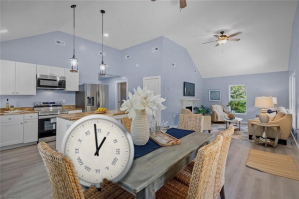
12:59
